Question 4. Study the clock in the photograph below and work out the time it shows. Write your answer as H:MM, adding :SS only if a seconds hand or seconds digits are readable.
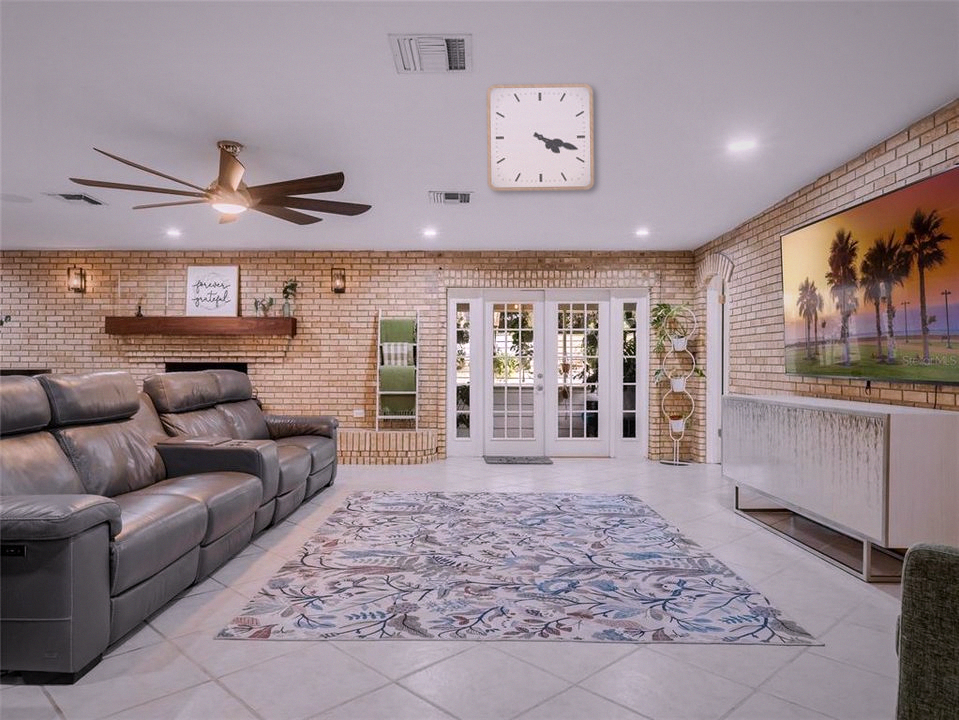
4:18
